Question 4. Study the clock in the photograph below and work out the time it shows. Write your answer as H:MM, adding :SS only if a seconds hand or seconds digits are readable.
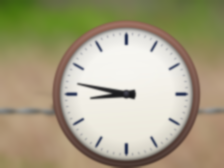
8:47
